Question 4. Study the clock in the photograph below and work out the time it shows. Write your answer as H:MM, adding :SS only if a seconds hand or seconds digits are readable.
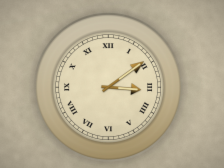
3:09
